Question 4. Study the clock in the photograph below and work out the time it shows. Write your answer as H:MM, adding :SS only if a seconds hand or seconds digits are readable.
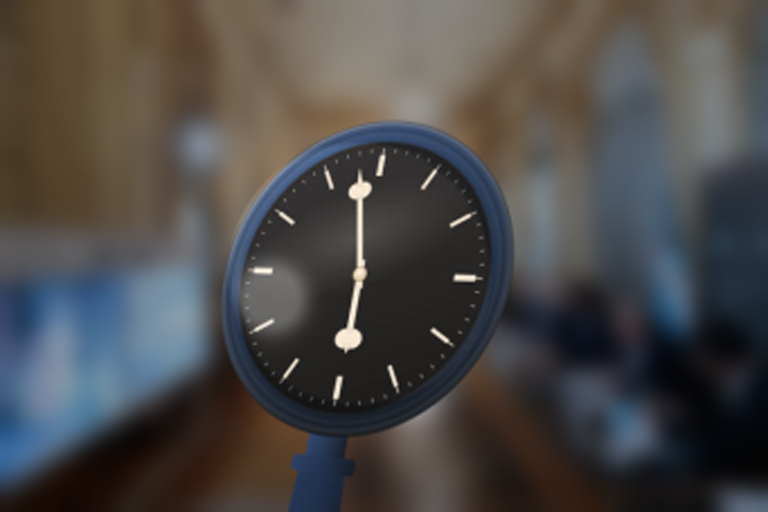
5:58
